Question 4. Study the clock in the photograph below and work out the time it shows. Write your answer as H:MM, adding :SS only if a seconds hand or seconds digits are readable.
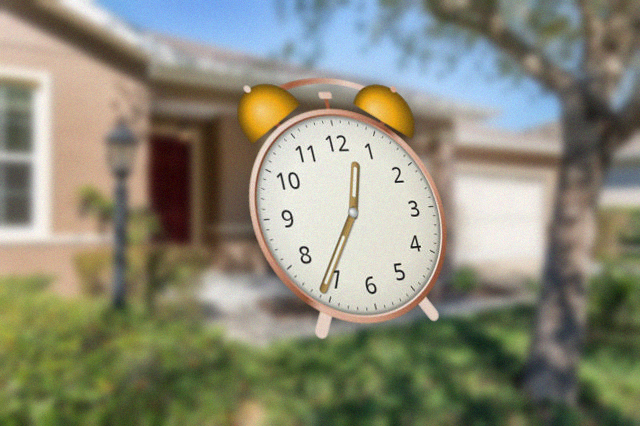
12:36
